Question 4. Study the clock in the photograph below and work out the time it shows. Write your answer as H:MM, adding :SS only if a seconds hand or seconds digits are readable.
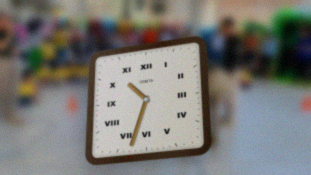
10:33
